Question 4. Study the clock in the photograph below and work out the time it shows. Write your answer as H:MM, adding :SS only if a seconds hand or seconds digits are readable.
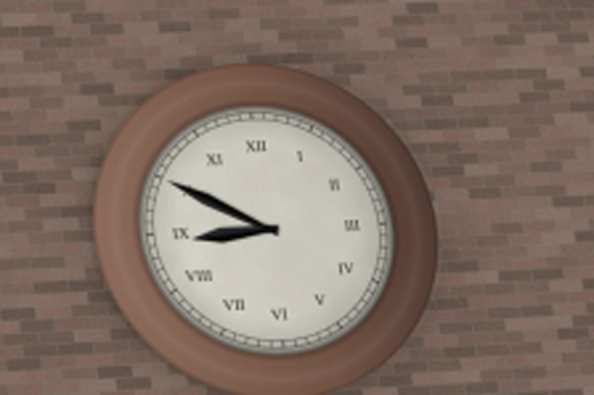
8:50
